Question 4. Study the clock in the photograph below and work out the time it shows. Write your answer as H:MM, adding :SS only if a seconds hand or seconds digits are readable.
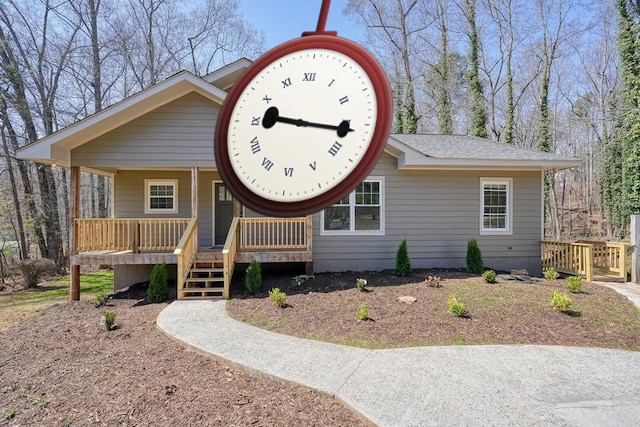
9:16
